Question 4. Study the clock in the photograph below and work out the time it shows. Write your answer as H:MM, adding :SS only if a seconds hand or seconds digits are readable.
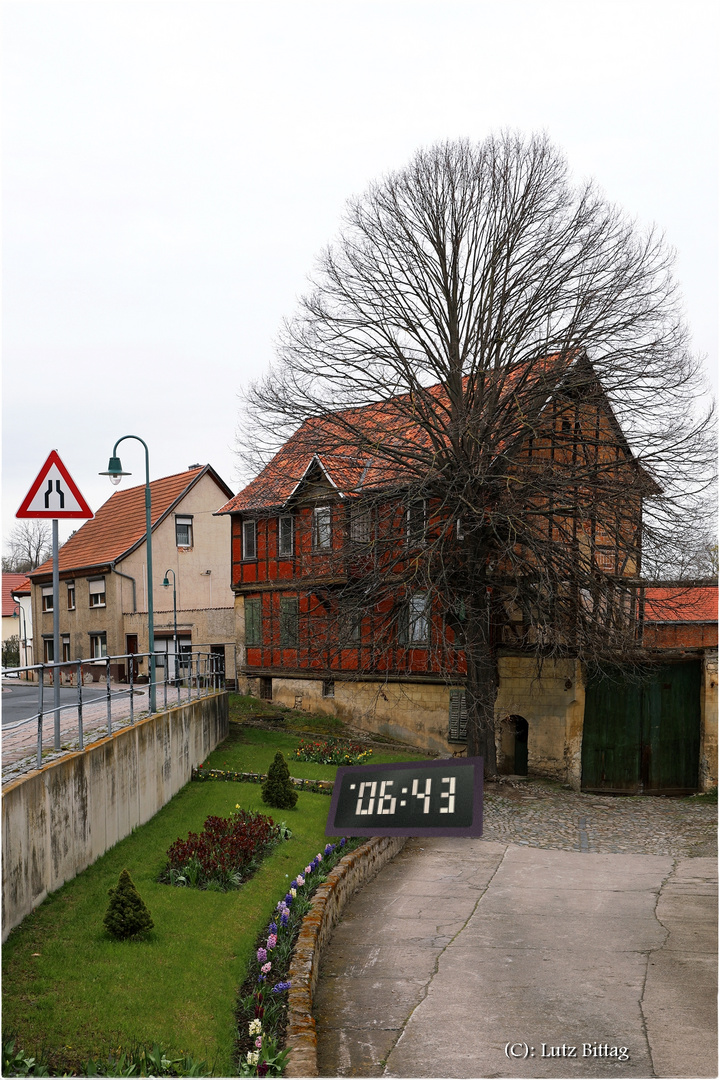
6:43
